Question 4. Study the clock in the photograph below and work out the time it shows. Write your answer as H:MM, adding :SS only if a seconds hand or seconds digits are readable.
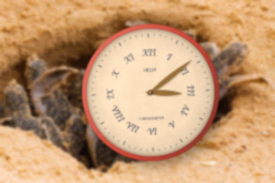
3:09
